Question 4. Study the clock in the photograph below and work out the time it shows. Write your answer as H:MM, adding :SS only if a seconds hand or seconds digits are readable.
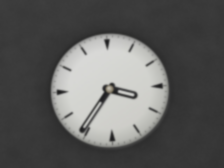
3:36
